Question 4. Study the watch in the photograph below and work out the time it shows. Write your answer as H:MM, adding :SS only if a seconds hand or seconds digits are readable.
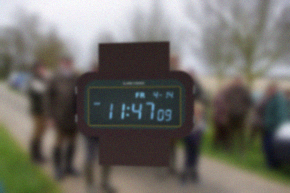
11:47:09
